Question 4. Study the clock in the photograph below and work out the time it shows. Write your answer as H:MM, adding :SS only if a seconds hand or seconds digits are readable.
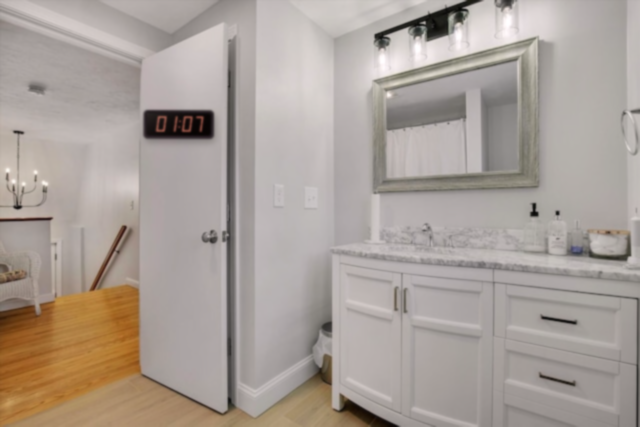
1:07
